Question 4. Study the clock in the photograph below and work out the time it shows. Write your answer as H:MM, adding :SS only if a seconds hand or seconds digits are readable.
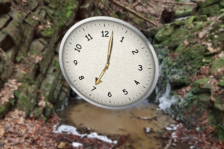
7:02
